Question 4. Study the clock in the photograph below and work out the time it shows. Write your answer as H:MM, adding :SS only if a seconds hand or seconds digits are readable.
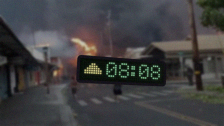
8:08
